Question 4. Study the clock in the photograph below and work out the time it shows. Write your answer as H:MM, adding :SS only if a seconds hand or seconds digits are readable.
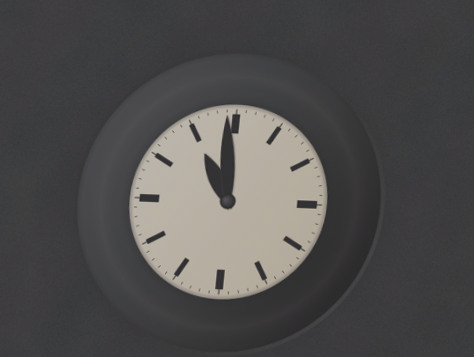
10:59
